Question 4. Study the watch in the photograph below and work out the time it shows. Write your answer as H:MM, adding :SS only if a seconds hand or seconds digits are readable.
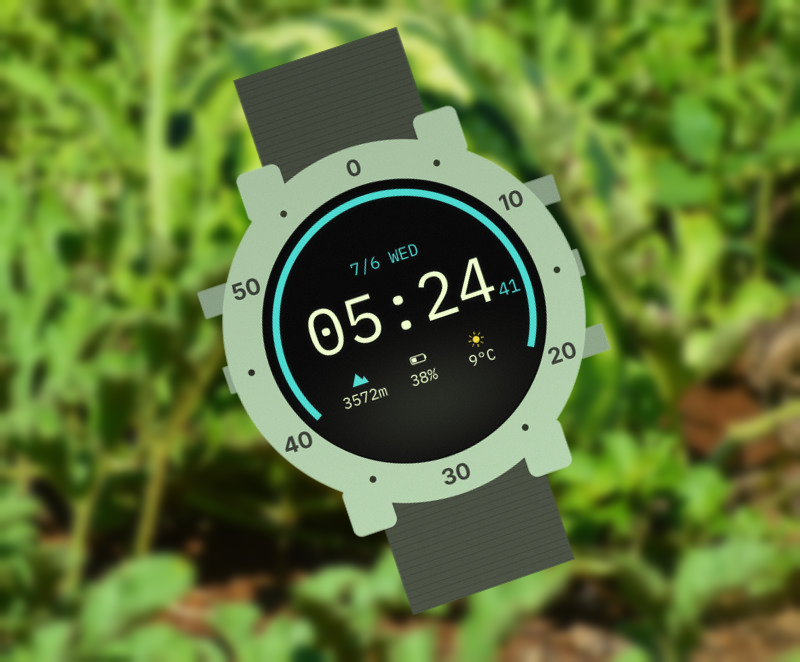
5:24:41
